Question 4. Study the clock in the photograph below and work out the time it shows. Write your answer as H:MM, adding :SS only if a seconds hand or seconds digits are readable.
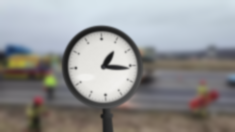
1:16
